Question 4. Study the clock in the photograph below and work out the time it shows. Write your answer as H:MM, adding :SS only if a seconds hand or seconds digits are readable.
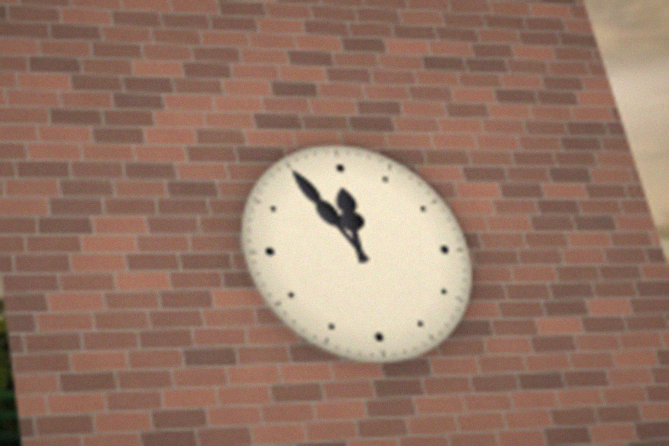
11:55
